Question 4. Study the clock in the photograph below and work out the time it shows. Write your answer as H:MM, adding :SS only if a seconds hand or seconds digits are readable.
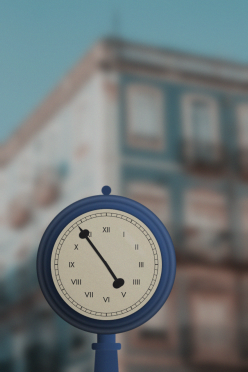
4:54
